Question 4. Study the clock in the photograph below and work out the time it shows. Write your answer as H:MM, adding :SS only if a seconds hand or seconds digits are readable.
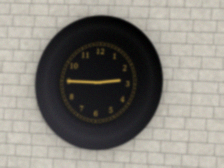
2:45
